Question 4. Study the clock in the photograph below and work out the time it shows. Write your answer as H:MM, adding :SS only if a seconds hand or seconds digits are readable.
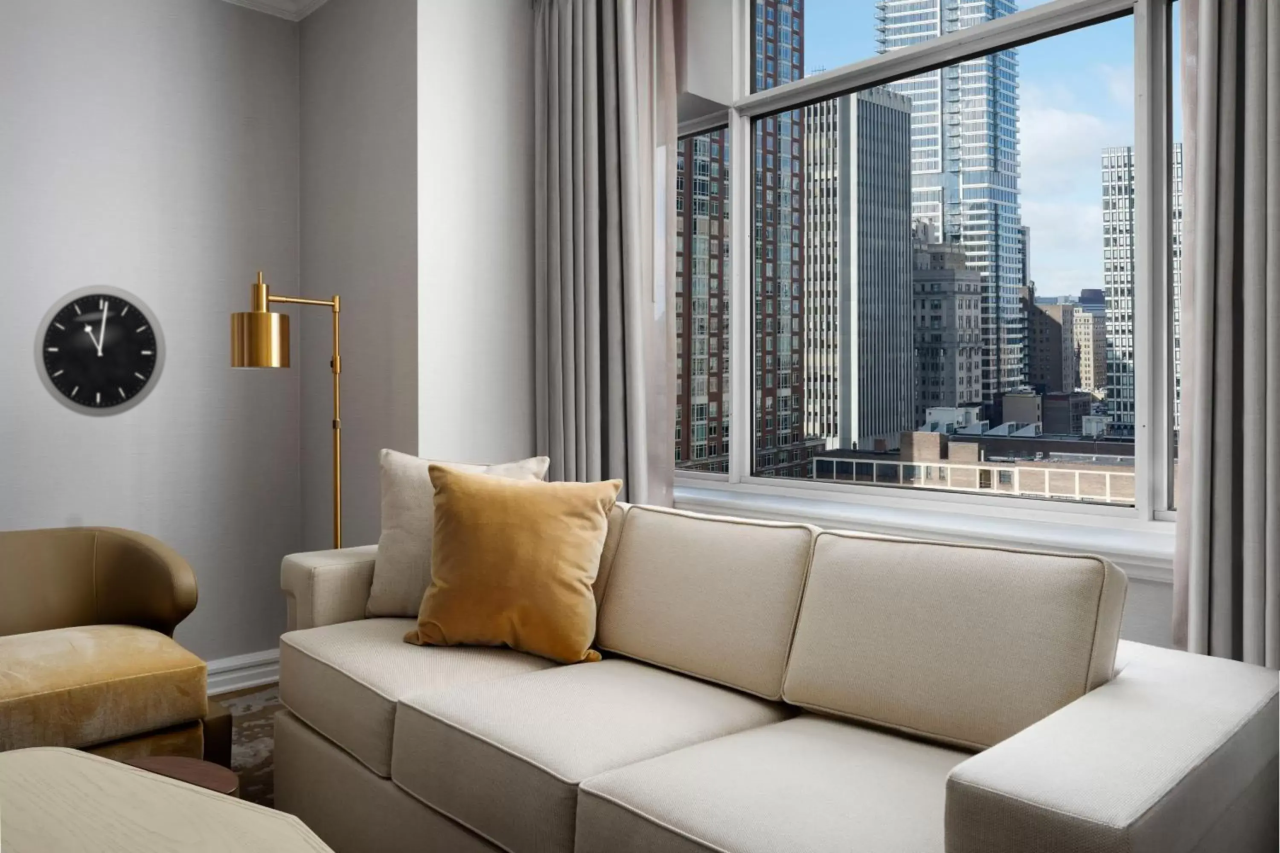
11:01
